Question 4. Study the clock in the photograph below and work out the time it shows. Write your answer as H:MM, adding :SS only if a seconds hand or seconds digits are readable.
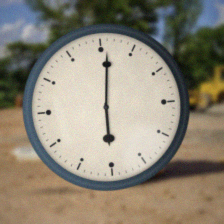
6:01
